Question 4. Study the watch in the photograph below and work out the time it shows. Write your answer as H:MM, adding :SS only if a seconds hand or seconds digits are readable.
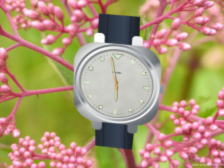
5:58
